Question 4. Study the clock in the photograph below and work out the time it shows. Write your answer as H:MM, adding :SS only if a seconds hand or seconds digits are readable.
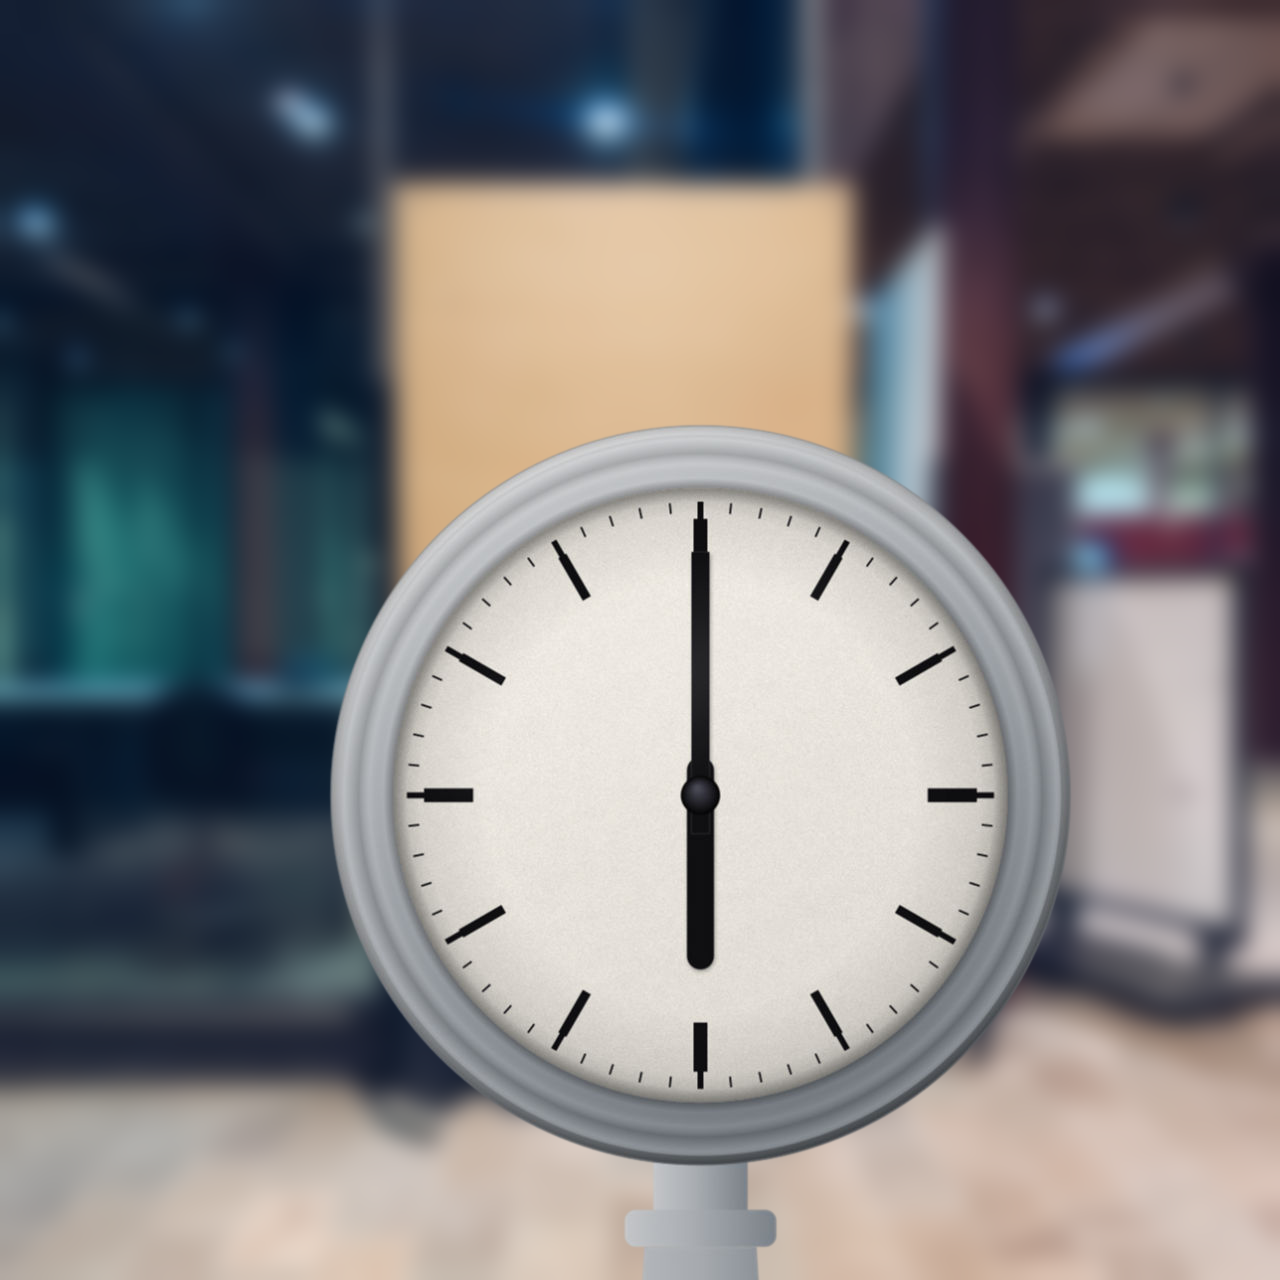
6:00
